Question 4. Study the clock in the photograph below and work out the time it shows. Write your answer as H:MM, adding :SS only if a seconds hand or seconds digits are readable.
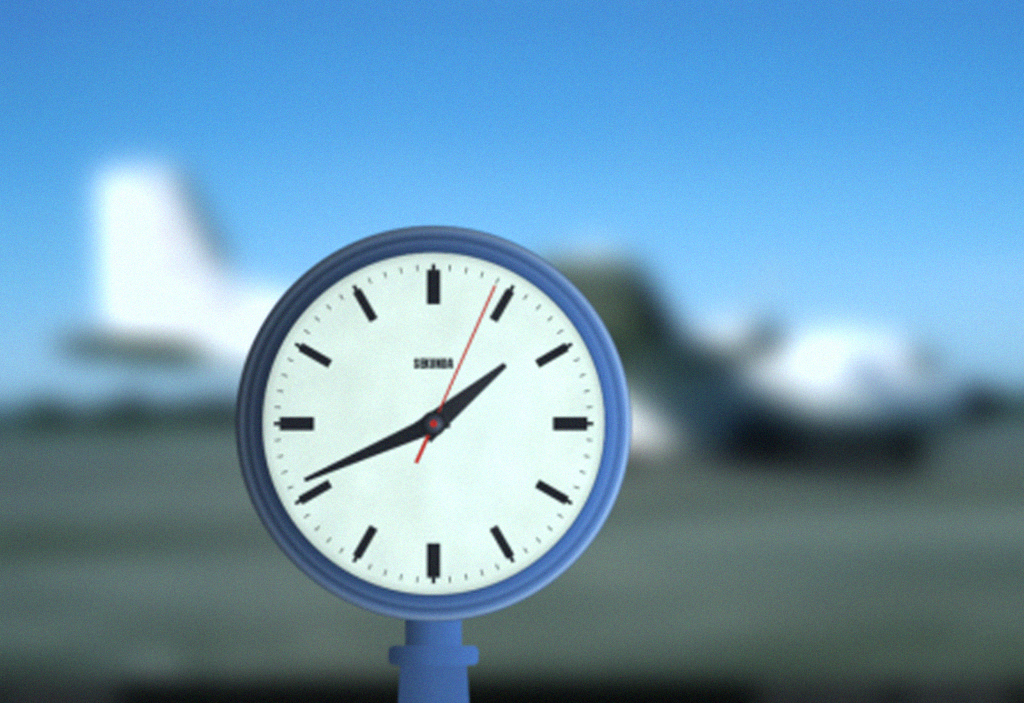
1:41:04
